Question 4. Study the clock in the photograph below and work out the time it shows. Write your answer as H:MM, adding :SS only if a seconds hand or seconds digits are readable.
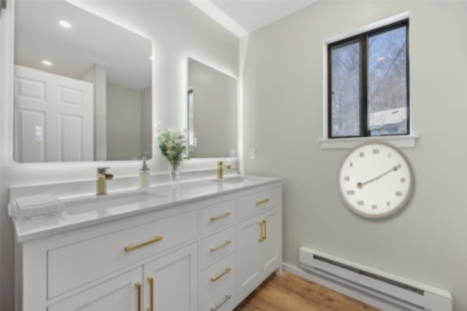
8:10
